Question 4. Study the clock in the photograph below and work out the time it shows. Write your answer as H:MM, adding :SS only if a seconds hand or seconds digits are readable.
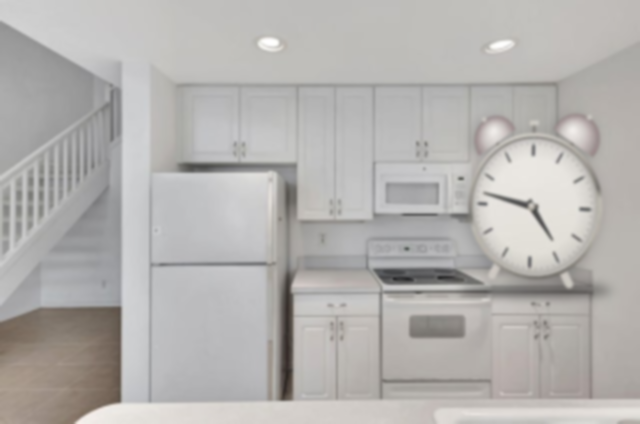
4:47
